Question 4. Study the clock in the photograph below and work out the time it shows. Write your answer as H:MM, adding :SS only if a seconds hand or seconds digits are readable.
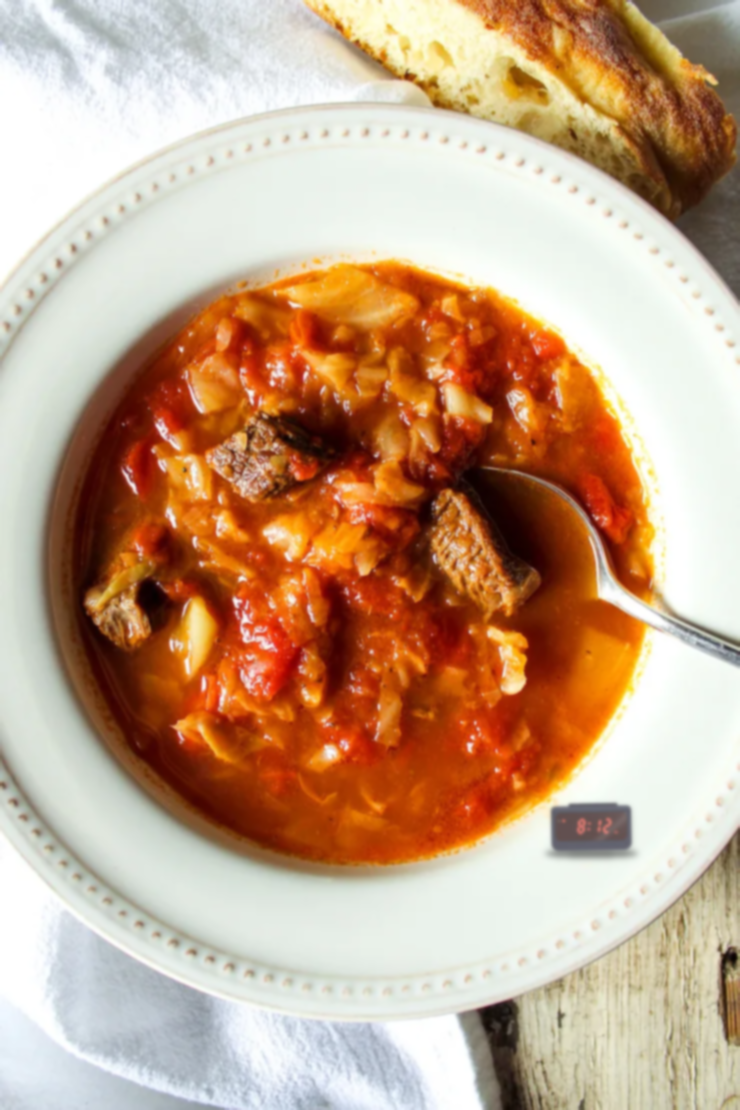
8:12
